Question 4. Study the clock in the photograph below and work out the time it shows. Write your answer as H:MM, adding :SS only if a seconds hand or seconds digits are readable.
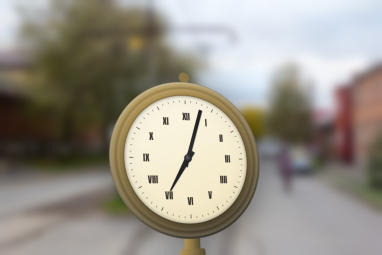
7:03
